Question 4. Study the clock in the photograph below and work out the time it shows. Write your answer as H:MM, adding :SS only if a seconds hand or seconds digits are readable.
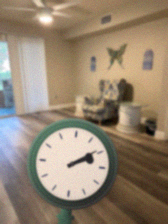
2:09
